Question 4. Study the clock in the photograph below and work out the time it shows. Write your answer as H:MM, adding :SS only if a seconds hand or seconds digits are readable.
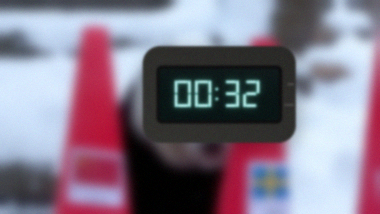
0:32
